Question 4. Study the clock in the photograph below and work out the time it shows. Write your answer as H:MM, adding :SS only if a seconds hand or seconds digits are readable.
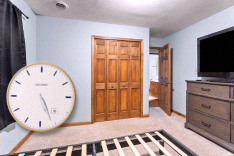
5:26
